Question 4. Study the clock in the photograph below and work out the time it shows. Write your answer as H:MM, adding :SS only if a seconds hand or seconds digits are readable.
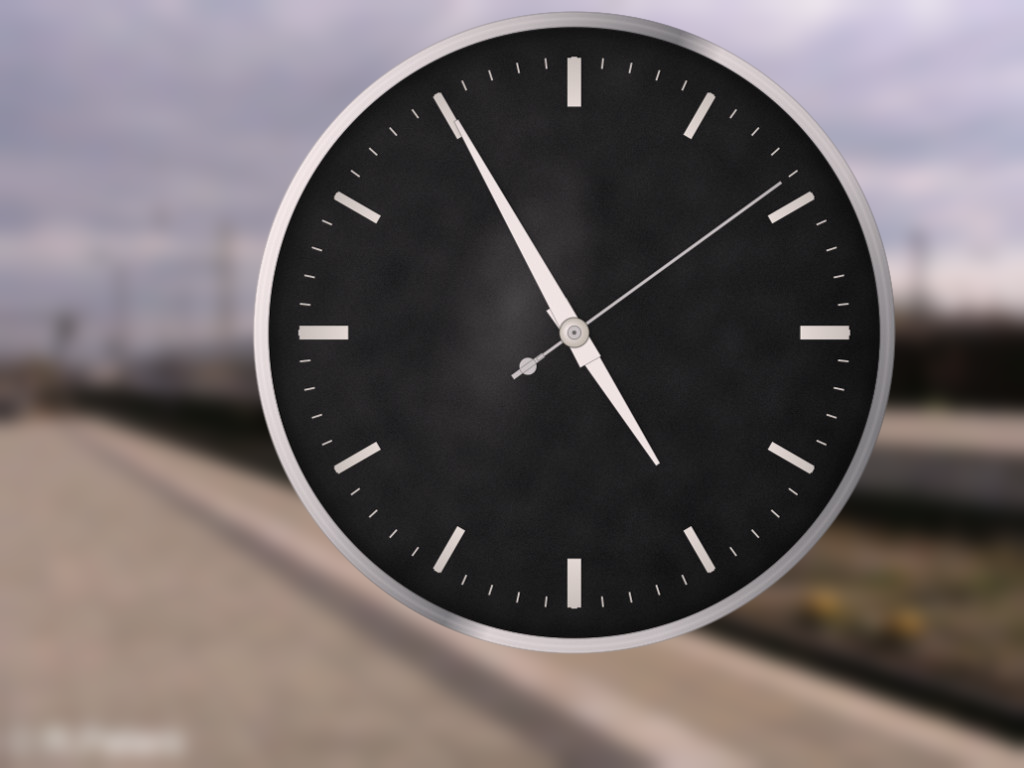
4:55:09
